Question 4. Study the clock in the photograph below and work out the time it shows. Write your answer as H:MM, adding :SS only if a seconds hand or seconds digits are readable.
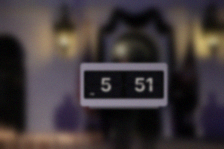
5:51
